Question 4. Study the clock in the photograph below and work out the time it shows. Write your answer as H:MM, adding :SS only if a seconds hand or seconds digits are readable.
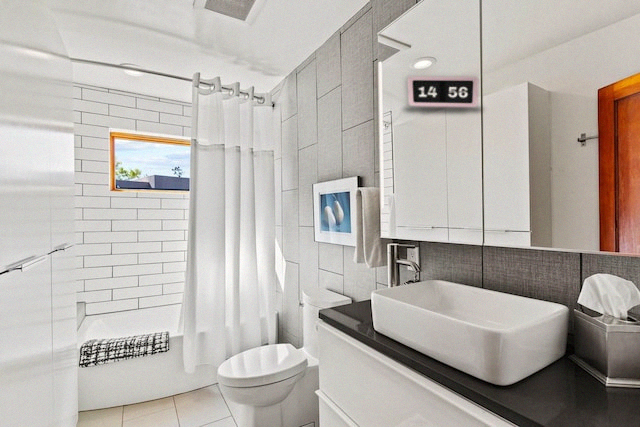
14:56
